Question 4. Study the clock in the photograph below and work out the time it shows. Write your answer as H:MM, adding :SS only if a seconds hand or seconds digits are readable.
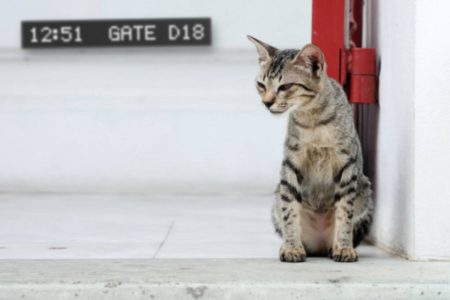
12:51
